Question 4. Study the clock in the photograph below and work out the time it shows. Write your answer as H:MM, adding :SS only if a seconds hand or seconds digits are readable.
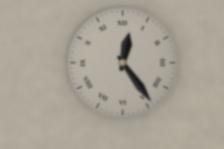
12:24
